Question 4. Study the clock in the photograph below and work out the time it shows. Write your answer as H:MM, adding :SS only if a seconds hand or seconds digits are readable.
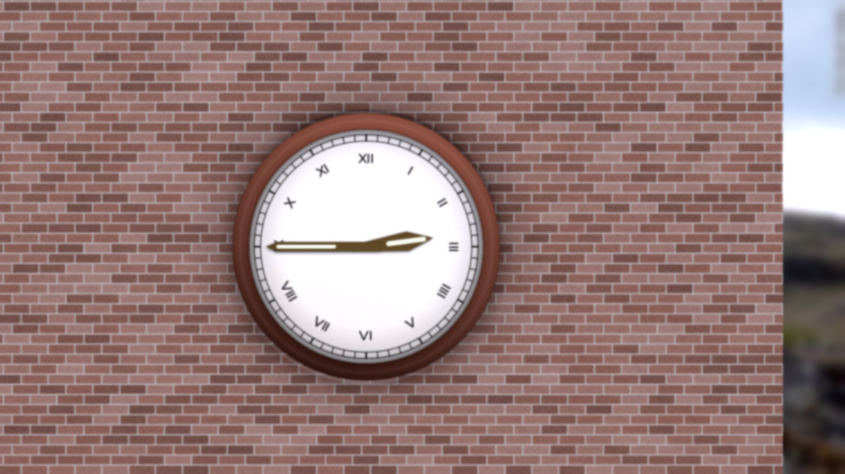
2:45
